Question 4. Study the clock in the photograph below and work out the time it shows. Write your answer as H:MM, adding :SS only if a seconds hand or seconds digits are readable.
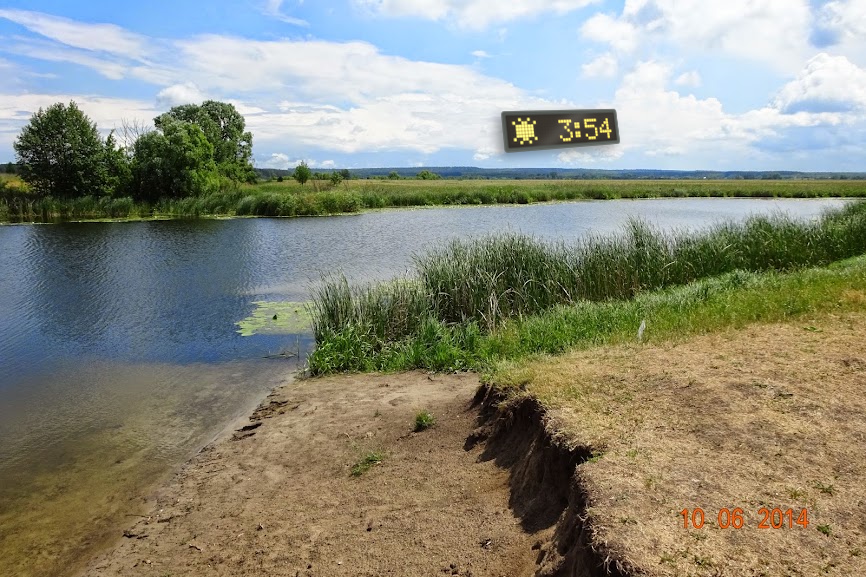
3:54
